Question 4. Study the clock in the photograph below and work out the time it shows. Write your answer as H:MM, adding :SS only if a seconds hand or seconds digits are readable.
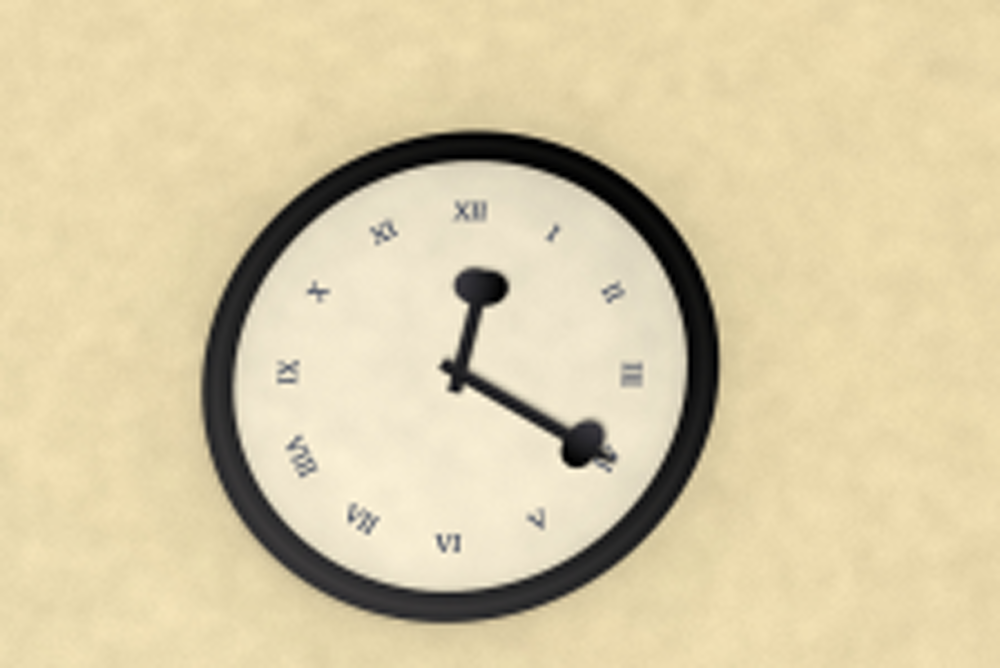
12:20
